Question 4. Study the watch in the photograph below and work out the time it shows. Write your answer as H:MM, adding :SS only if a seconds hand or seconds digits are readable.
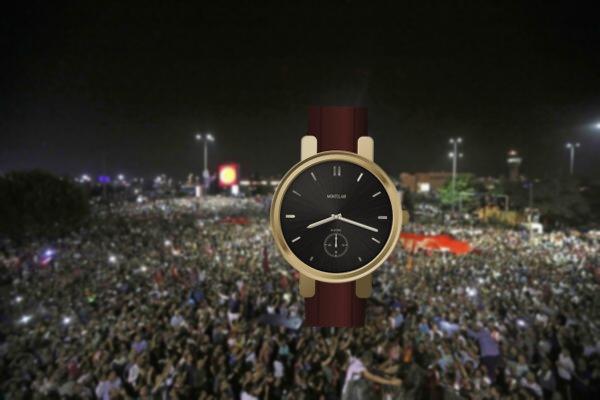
8:18
